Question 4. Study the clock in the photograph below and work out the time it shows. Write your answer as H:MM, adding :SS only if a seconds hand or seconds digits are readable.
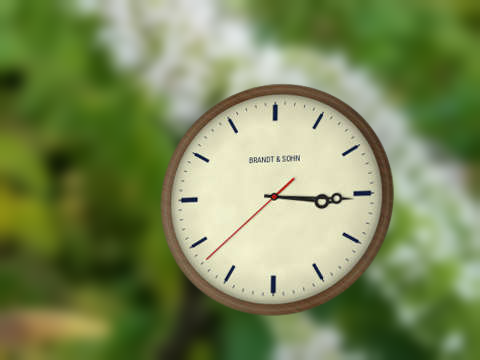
3:15:38
